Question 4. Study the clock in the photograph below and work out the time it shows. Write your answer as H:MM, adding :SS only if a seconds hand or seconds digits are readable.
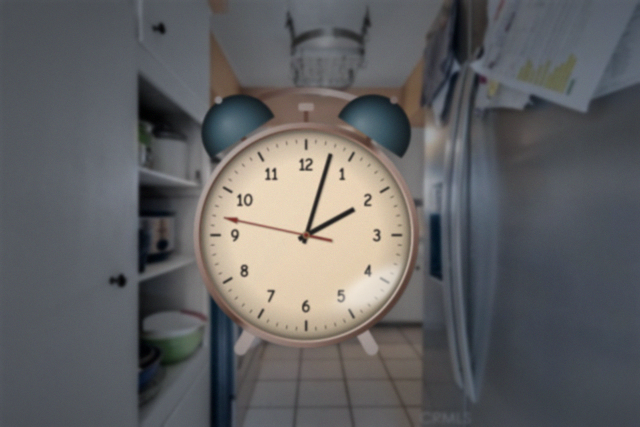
2:02:47
